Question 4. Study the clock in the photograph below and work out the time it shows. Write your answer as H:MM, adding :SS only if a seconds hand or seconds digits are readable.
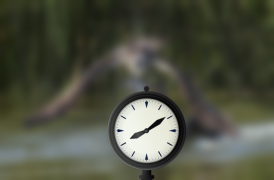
8:09
